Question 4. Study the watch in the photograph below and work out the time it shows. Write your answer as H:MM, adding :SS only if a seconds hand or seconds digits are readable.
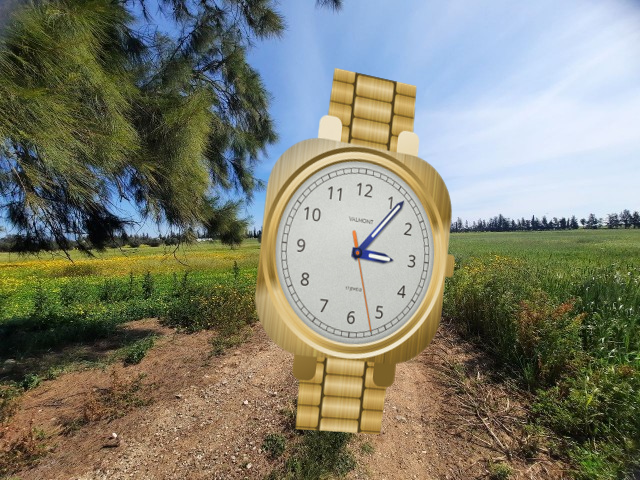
3:06:27
